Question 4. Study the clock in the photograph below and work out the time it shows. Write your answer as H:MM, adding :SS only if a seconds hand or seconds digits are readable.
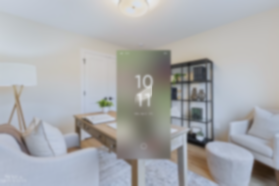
10:11
